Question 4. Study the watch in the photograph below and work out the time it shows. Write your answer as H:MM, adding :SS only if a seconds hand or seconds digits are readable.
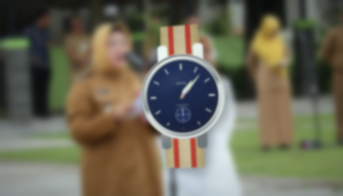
1:07
